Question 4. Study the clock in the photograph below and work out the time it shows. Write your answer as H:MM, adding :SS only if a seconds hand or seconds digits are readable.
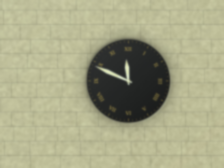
11:49
